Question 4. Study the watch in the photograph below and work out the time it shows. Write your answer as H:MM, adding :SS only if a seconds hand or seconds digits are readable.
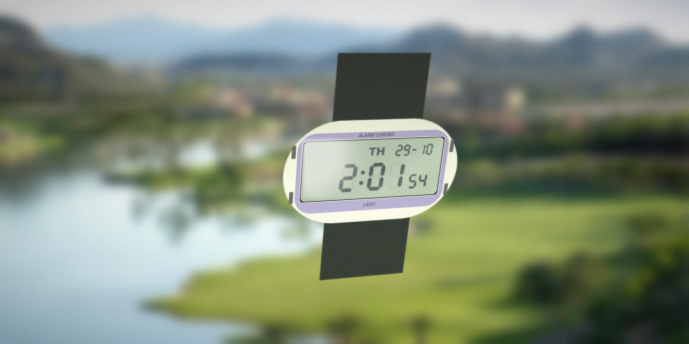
2:01:54
